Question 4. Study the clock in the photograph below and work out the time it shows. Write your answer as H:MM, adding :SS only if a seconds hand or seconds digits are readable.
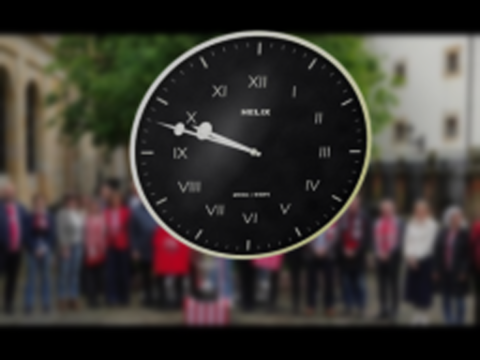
9:48
